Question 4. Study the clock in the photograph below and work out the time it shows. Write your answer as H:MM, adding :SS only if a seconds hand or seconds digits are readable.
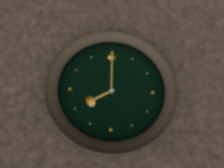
8:00
